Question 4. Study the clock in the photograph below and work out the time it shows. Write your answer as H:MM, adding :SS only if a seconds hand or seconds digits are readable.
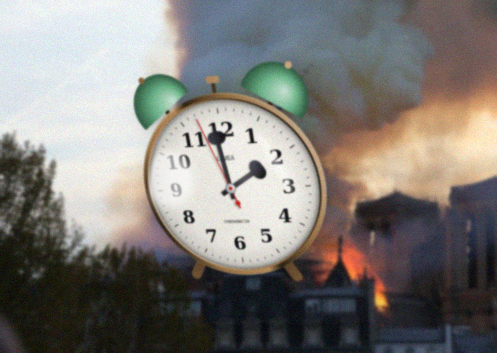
1:58:57
